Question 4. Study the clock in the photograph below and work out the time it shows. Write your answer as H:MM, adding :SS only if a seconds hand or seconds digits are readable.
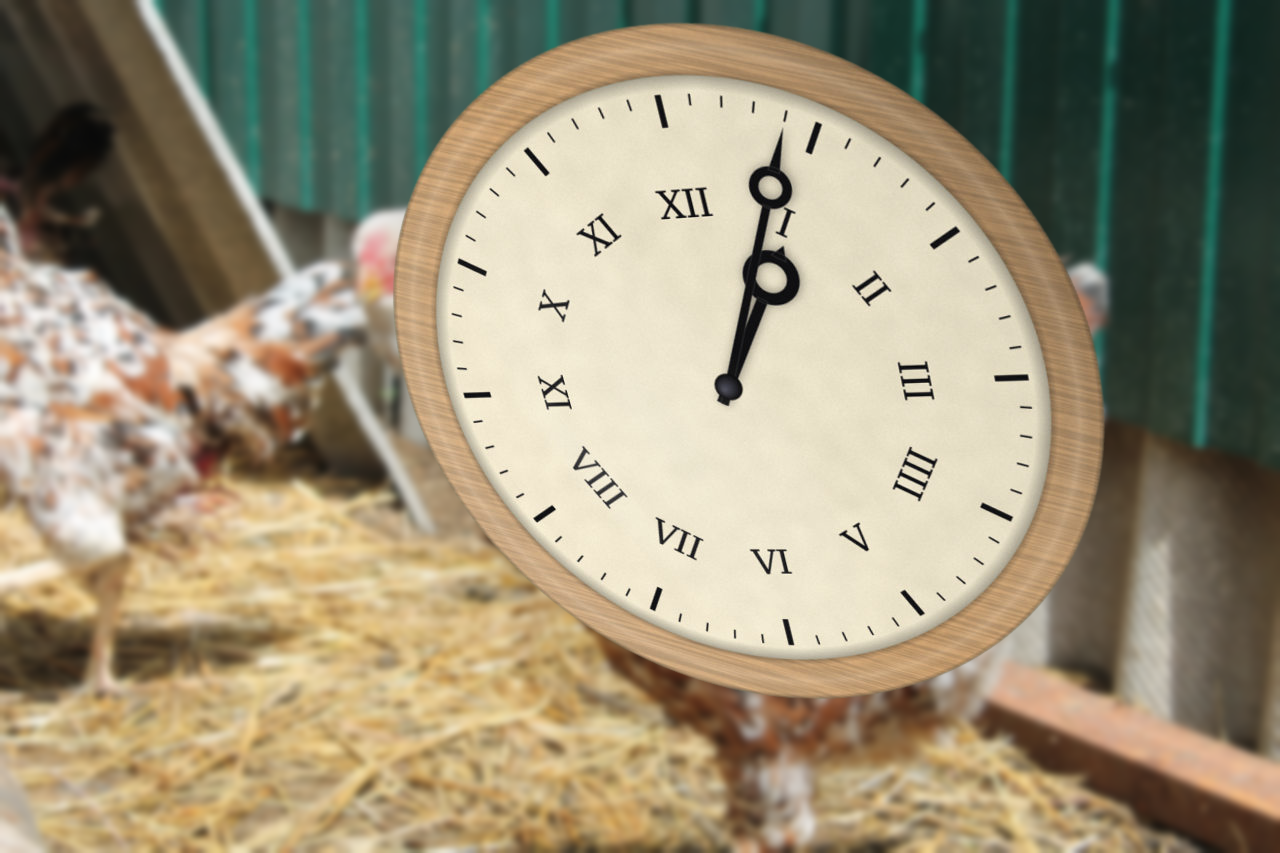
1:04
